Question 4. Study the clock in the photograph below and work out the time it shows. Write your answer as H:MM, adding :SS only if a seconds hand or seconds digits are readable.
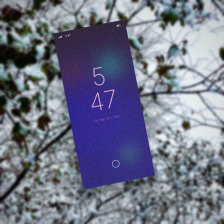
5:47
